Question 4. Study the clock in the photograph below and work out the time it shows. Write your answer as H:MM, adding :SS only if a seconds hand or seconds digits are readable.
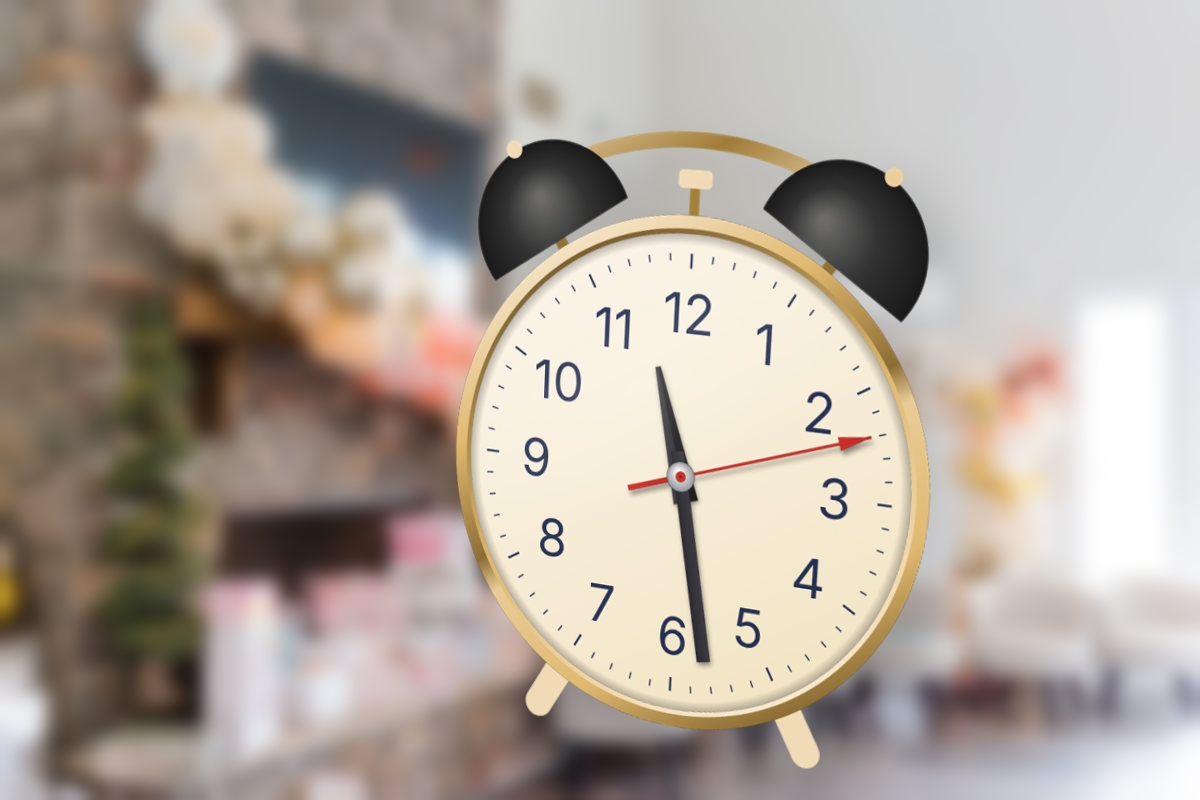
11:28:12
